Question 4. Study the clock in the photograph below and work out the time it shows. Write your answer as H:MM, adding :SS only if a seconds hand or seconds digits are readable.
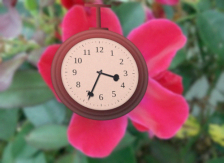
3:34
